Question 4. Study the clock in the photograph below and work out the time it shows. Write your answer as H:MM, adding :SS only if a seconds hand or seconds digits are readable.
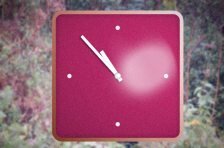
10:53
